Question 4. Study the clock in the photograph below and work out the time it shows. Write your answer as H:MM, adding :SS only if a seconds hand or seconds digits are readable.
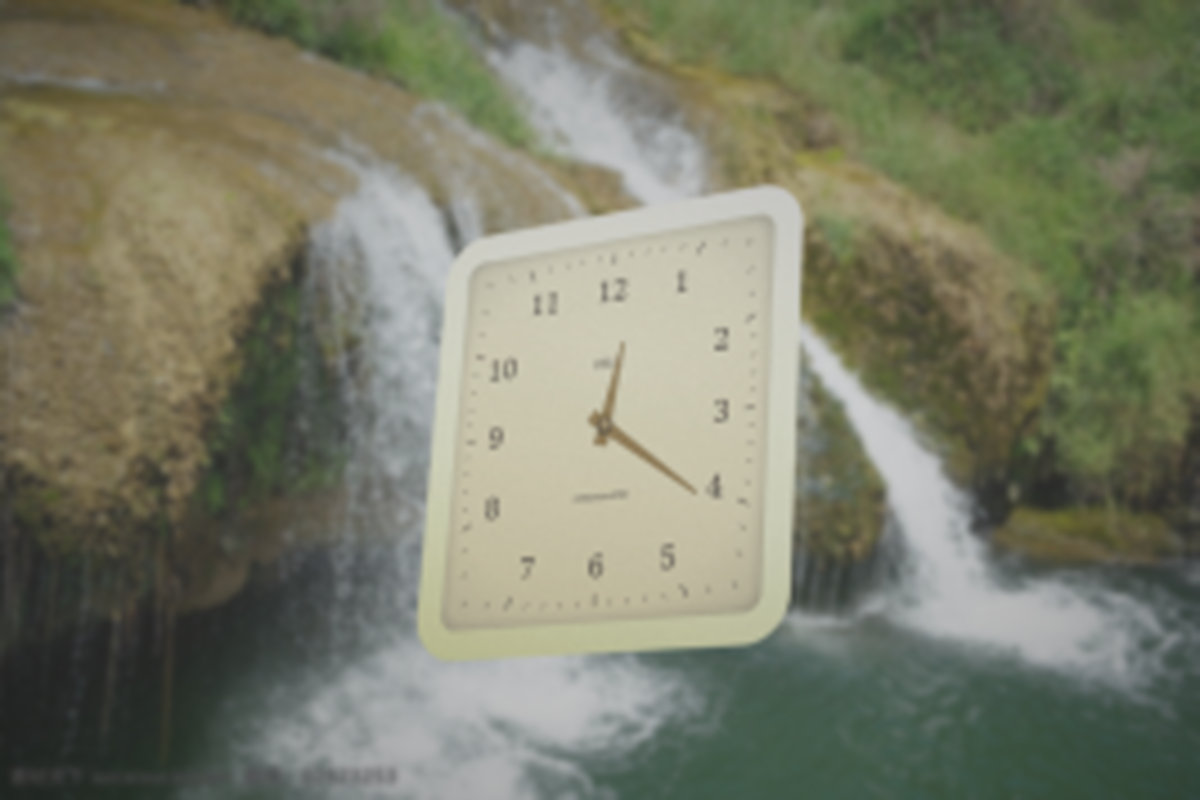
12:21
